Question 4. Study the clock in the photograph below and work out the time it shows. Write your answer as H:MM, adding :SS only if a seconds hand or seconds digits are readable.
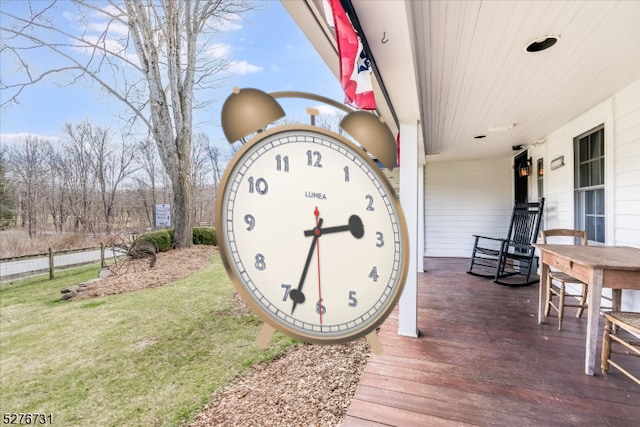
2:33:30
